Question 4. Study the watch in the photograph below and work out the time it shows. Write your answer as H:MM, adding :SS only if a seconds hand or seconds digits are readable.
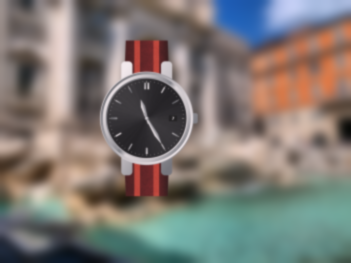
11:25
